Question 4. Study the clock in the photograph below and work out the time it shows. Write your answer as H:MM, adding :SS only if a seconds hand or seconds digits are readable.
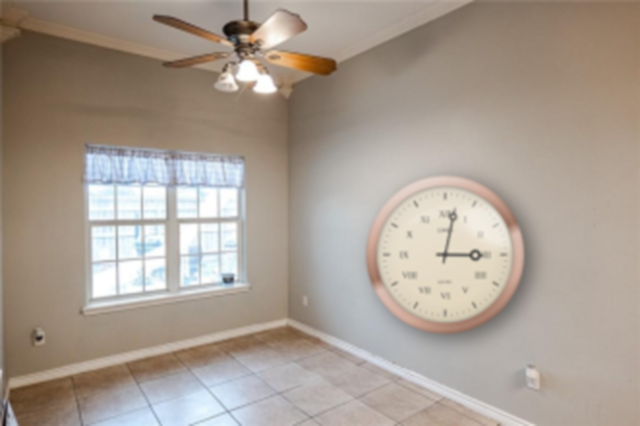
3:02
